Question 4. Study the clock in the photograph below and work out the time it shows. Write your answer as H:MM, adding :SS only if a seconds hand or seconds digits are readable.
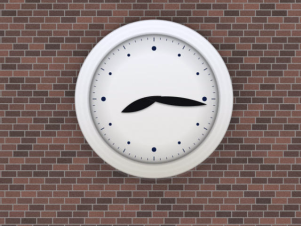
8:16
